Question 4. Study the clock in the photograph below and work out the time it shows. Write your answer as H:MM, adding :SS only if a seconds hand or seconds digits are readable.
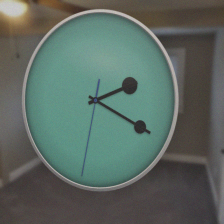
2:19:32
